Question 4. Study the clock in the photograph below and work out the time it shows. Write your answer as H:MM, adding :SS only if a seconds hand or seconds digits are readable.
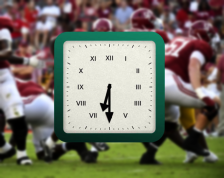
6:30
